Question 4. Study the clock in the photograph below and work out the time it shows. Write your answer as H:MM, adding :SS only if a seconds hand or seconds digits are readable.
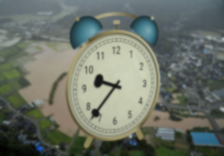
9:37
